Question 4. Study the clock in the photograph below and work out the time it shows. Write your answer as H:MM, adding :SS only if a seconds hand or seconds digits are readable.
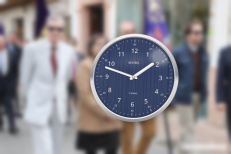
1:48
